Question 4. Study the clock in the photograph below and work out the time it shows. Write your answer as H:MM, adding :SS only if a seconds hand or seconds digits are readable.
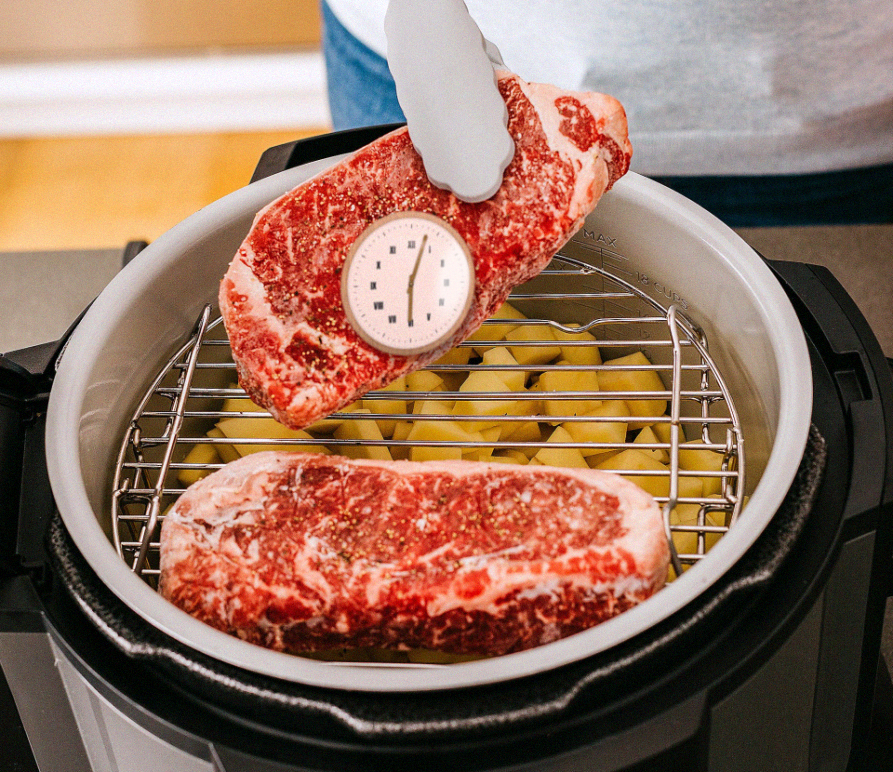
6:03
